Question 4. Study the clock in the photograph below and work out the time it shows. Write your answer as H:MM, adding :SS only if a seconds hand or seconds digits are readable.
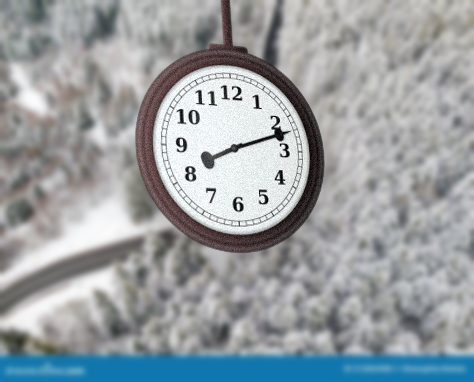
8:12
